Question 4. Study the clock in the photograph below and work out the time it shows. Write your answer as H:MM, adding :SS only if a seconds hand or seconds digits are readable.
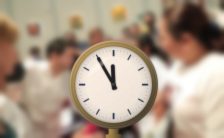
11:55
